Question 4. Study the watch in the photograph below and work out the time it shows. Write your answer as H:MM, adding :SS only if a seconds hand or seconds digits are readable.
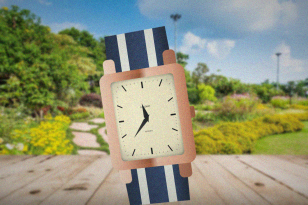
11:37
